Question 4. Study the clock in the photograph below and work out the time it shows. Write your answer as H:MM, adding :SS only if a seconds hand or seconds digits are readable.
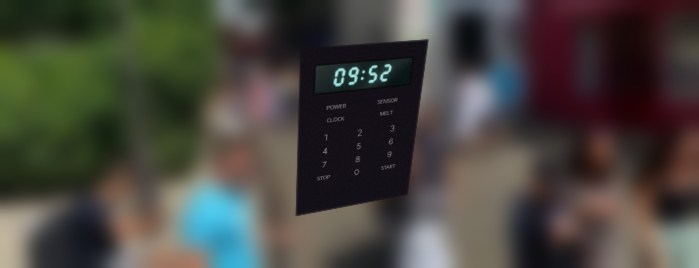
9:52
